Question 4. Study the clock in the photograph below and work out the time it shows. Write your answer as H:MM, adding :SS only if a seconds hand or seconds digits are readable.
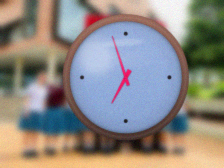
6:57
